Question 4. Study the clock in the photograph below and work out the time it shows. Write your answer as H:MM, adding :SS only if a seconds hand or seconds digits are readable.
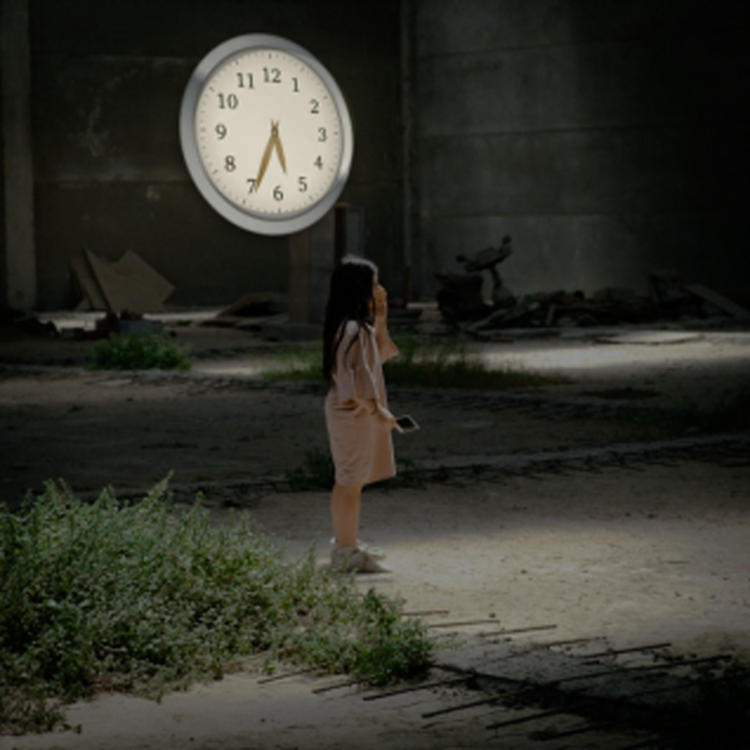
5:34
